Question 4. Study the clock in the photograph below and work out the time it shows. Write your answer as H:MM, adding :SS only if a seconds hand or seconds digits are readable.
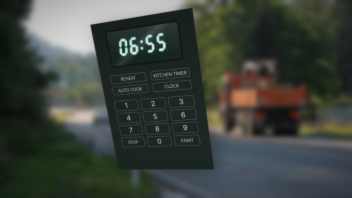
6:55
